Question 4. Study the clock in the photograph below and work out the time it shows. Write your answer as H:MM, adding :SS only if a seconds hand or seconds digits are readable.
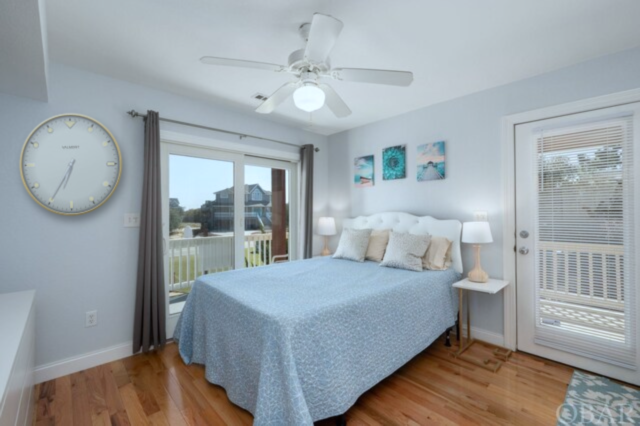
6:35
